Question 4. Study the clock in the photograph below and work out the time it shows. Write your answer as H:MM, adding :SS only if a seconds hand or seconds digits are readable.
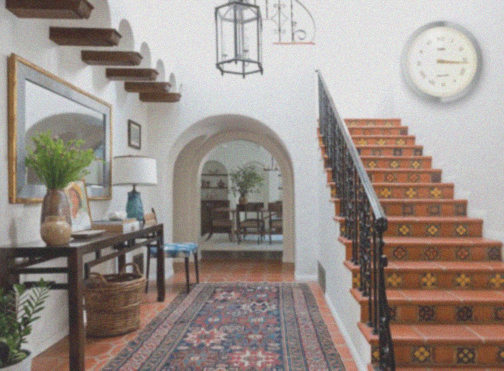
3:16
